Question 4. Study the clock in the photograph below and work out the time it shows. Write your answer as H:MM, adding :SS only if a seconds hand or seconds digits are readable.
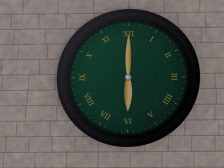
6:00
